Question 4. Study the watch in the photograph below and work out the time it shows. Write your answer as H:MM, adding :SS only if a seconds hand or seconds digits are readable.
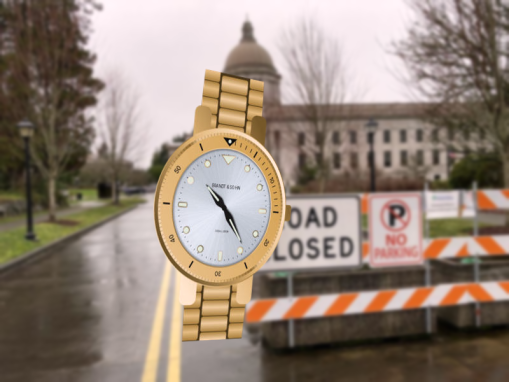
10:24
